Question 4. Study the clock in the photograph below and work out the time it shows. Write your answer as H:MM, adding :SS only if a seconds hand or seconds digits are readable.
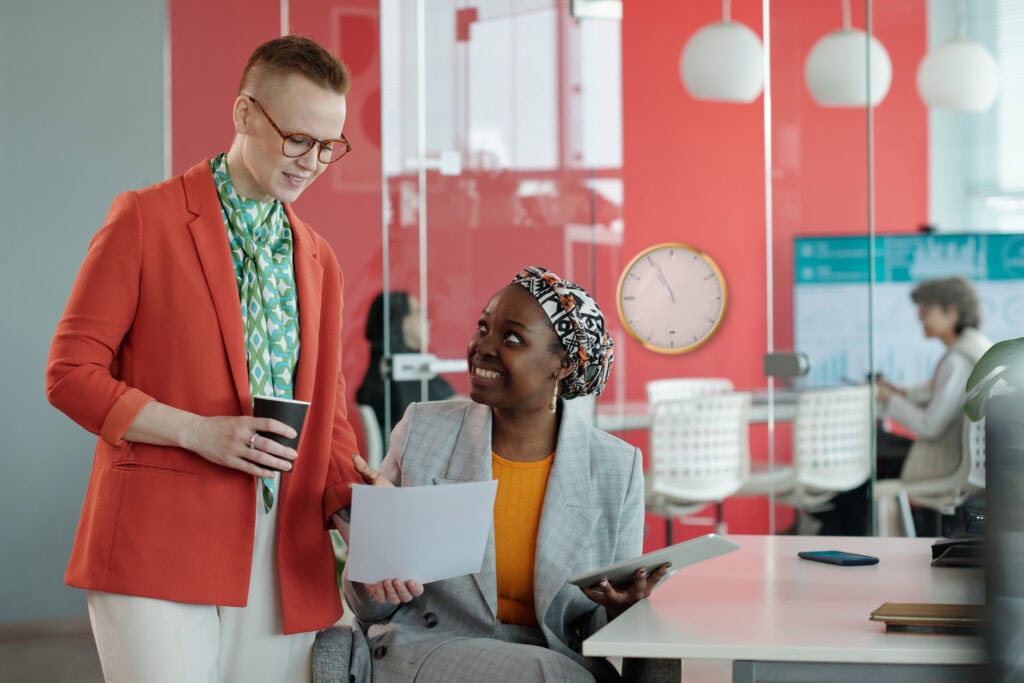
10:56
